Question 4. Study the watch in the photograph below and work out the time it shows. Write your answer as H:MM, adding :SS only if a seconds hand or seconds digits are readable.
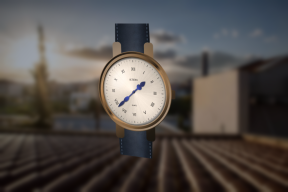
1:38
